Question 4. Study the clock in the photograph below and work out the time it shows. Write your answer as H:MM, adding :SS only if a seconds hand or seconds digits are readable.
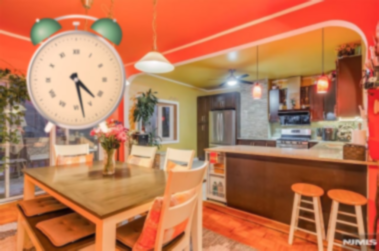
4:28
